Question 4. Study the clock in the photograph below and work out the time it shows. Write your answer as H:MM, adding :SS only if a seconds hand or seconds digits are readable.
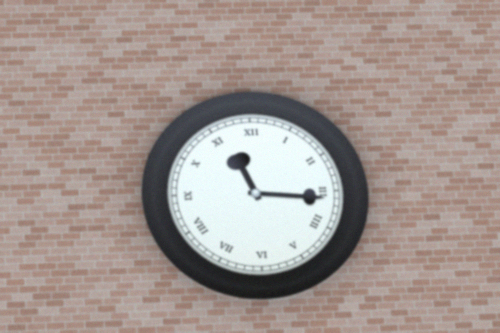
11:16
